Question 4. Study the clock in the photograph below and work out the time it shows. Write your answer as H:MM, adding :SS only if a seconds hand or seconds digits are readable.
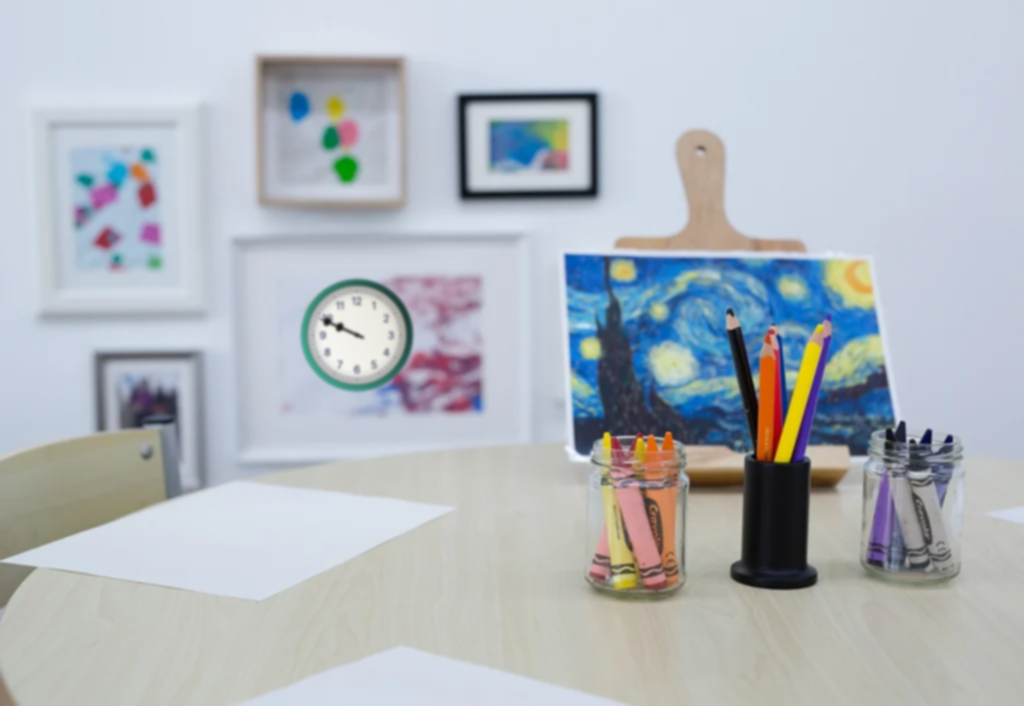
9:49
